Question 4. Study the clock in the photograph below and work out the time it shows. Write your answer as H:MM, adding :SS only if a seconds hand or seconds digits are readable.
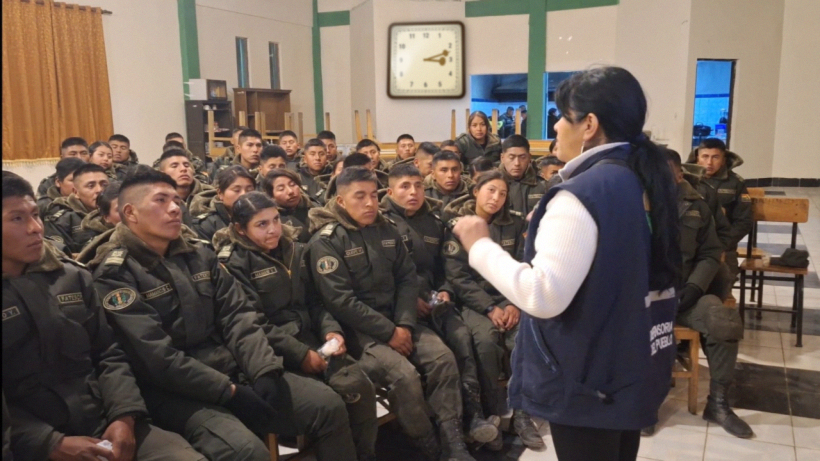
3:12
